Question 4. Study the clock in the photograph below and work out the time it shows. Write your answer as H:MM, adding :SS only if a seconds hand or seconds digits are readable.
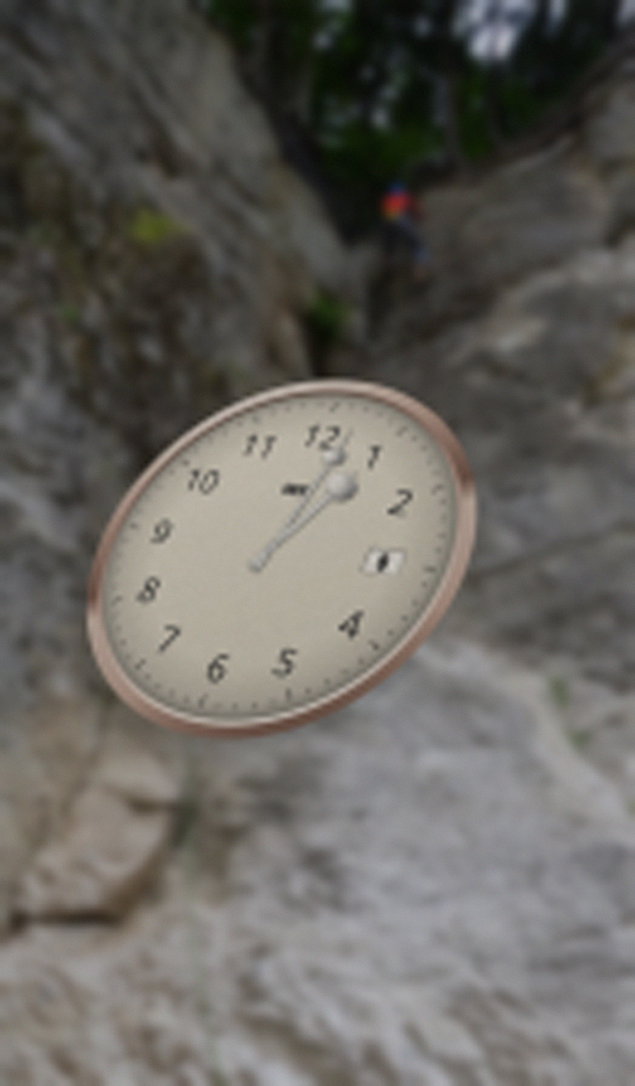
1:02
